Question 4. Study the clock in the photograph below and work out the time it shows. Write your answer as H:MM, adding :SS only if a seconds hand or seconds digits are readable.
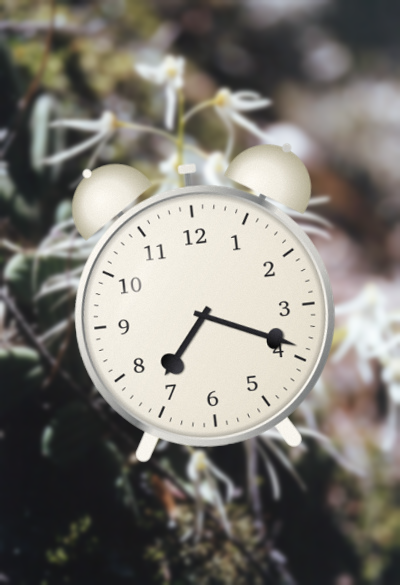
7:19
